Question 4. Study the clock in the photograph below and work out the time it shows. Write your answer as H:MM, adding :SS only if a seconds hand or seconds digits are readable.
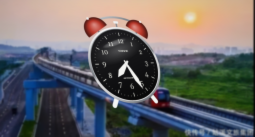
7:26
